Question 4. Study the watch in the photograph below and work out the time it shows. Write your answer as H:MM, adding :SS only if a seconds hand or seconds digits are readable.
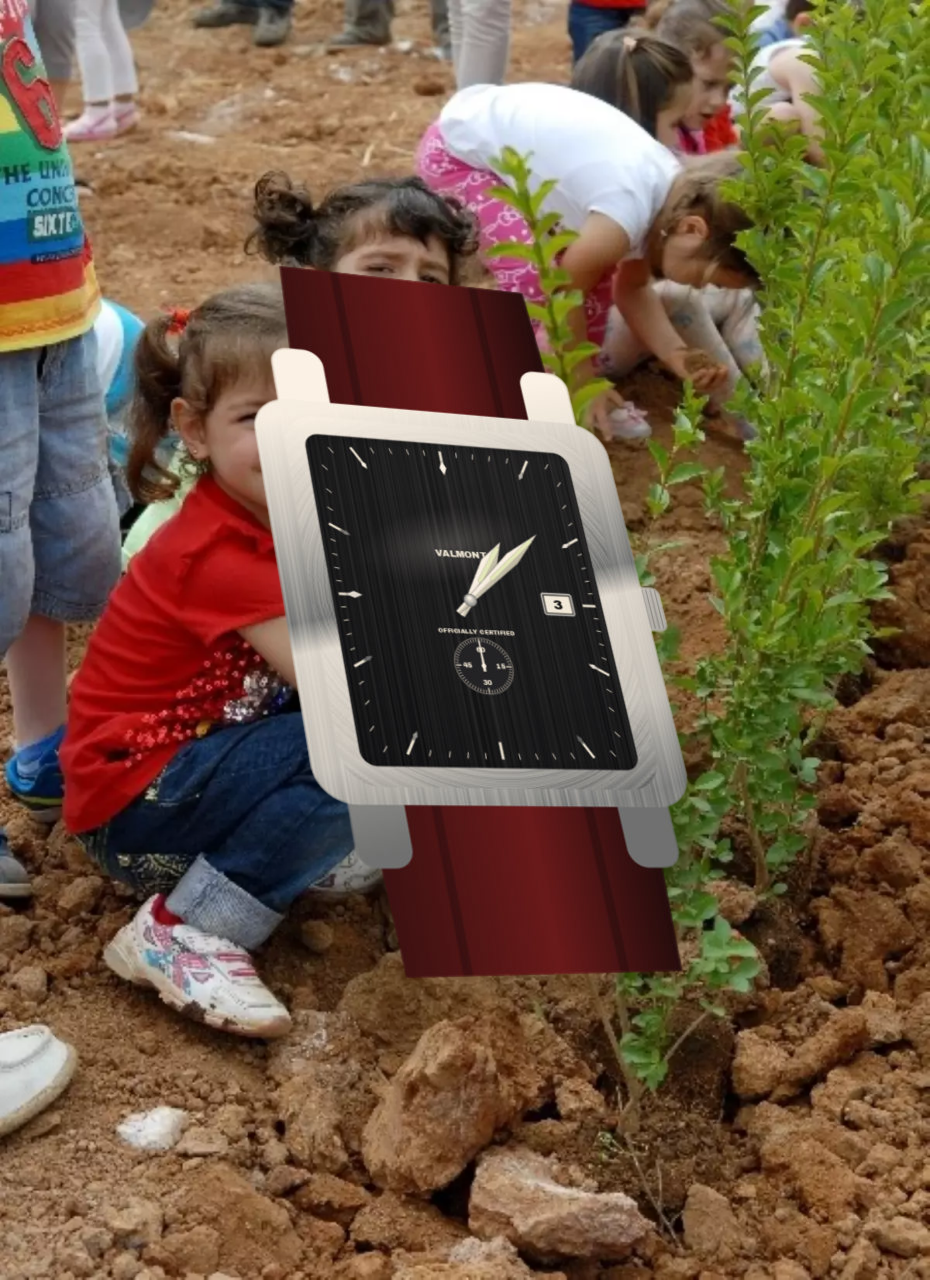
1:08
